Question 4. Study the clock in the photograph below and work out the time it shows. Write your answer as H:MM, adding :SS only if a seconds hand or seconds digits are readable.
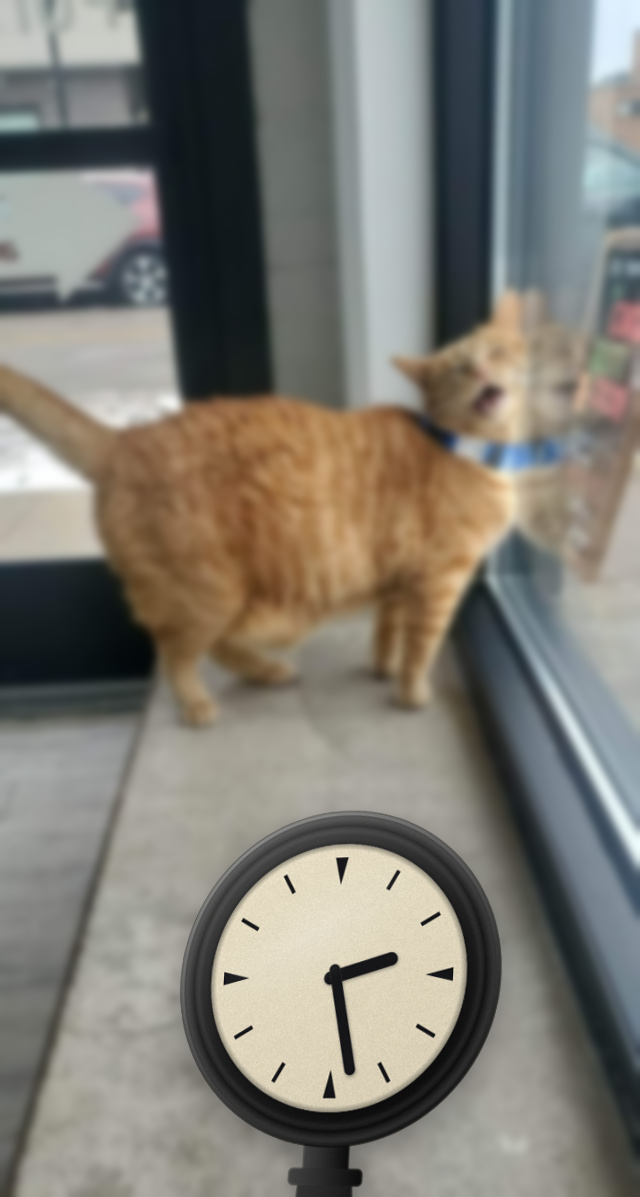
2:28
